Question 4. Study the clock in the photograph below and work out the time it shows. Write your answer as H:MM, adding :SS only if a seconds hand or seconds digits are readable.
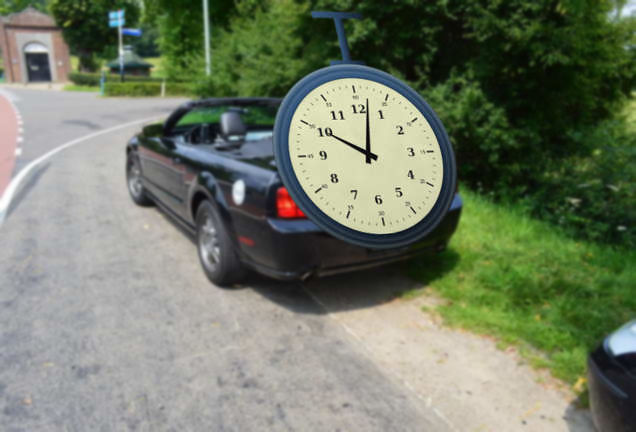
10:02
